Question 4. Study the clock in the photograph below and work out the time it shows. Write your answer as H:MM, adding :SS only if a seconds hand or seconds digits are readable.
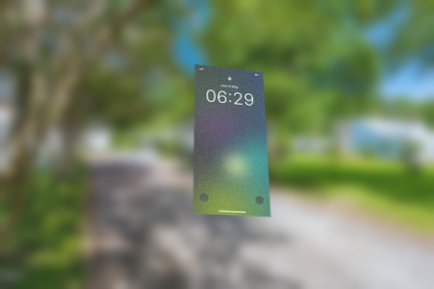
6:29
